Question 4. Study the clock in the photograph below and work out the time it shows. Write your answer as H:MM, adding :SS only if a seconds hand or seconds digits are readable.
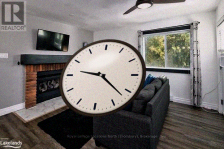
9:22
